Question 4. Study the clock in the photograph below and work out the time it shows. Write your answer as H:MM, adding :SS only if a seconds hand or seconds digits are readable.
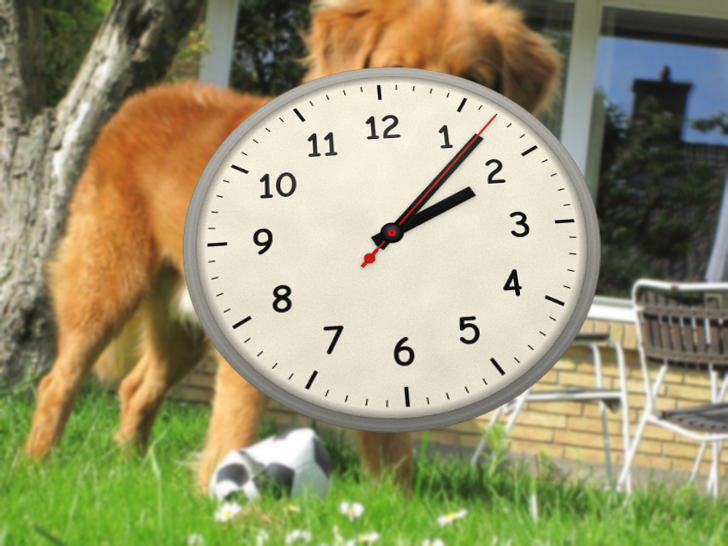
2:07:07
